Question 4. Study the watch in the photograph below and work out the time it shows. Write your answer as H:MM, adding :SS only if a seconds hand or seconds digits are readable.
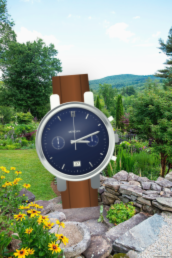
3:12
